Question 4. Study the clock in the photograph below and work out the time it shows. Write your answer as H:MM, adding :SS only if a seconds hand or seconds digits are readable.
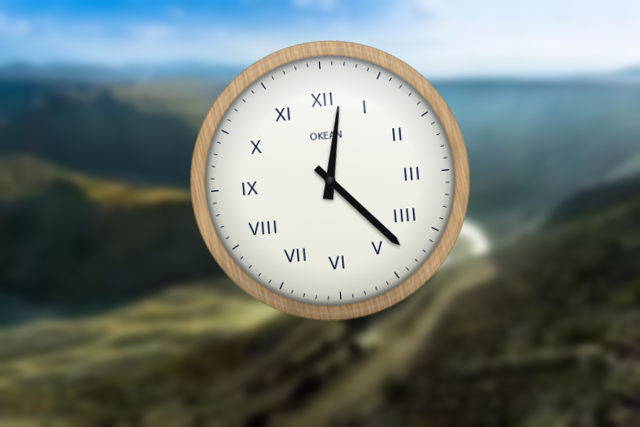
12:23
